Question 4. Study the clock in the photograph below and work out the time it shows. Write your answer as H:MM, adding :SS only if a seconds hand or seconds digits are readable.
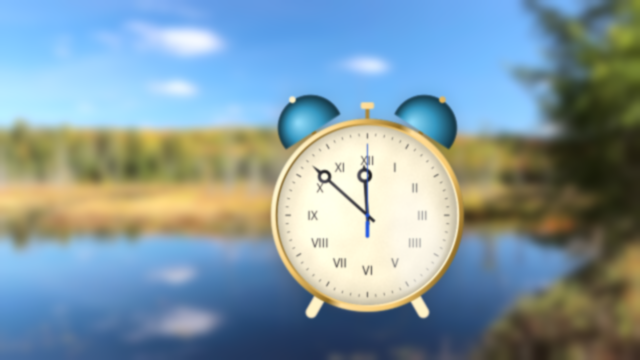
11:52:00
